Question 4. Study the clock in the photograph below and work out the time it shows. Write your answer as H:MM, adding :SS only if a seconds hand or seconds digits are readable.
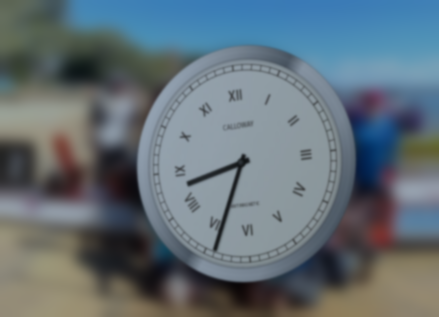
8:34
